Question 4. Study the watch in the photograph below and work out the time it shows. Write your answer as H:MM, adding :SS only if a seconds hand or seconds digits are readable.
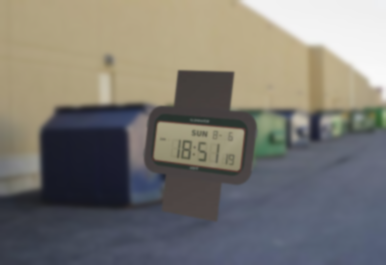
18:51
